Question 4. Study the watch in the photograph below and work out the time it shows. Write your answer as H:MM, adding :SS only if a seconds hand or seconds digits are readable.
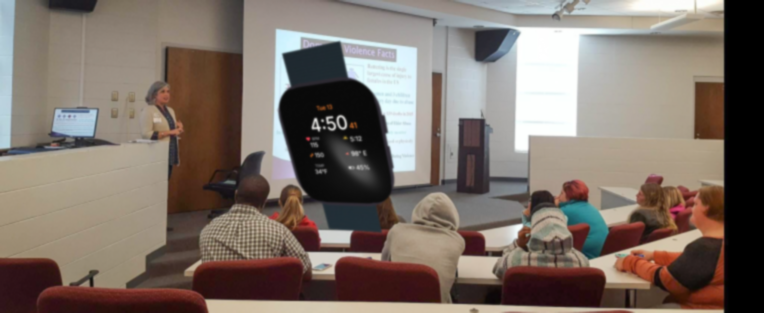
4:50
